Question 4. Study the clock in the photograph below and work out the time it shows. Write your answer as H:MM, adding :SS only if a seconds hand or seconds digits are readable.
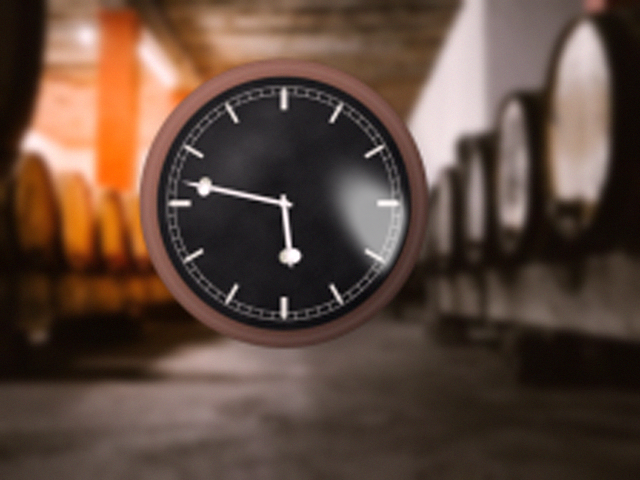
5:47
